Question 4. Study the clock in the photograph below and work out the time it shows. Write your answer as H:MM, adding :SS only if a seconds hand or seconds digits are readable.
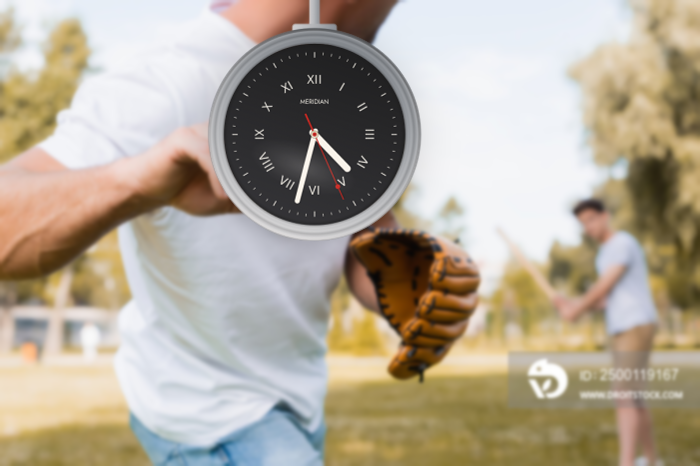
4:32:26
